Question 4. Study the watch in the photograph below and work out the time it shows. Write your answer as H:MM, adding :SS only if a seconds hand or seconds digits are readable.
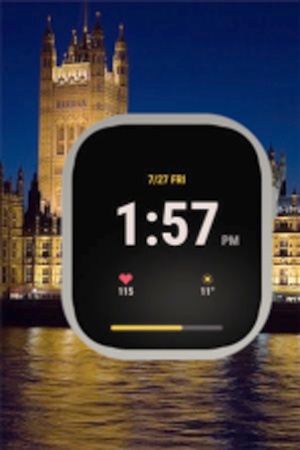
1:57
